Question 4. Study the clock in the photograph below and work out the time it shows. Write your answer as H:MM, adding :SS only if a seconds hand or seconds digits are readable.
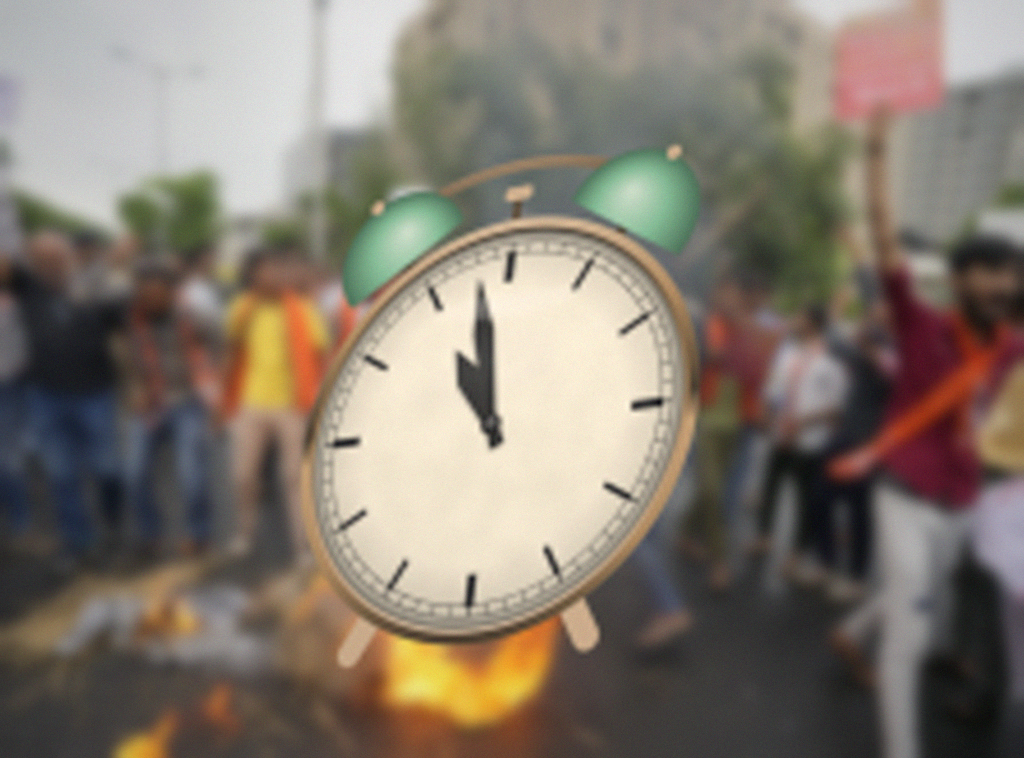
10:58
